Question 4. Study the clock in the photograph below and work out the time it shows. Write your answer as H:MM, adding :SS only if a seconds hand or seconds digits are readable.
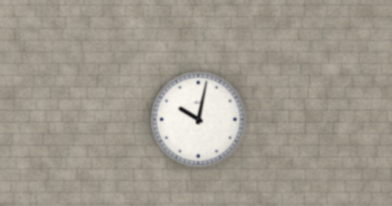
10:02
